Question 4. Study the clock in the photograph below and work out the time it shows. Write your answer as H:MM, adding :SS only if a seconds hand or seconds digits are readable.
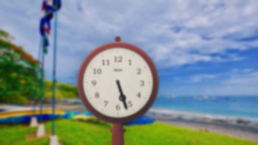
5:27
